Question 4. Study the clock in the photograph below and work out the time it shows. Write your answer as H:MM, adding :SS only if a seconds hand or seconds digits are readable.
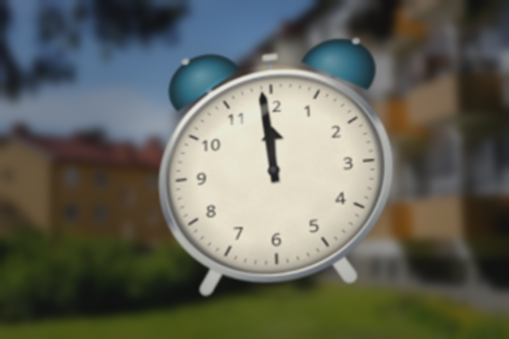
11:59
